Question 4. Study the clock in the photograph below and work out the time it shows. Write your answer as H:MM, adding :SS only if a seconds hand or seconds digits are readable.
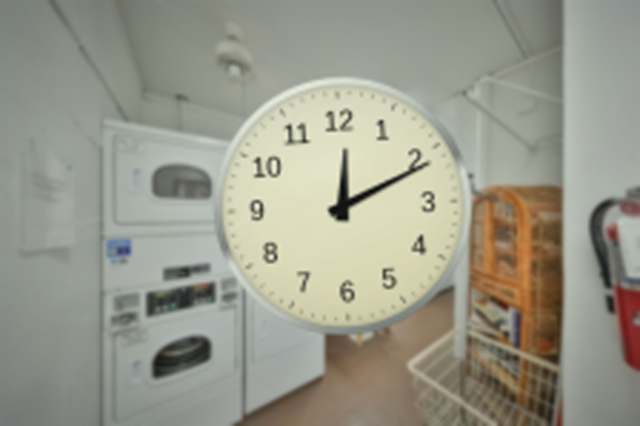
12:11
